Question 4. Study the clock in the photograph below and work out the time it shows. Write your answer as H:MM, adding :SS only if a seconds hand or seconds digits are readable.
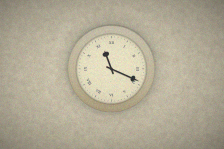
11:19
